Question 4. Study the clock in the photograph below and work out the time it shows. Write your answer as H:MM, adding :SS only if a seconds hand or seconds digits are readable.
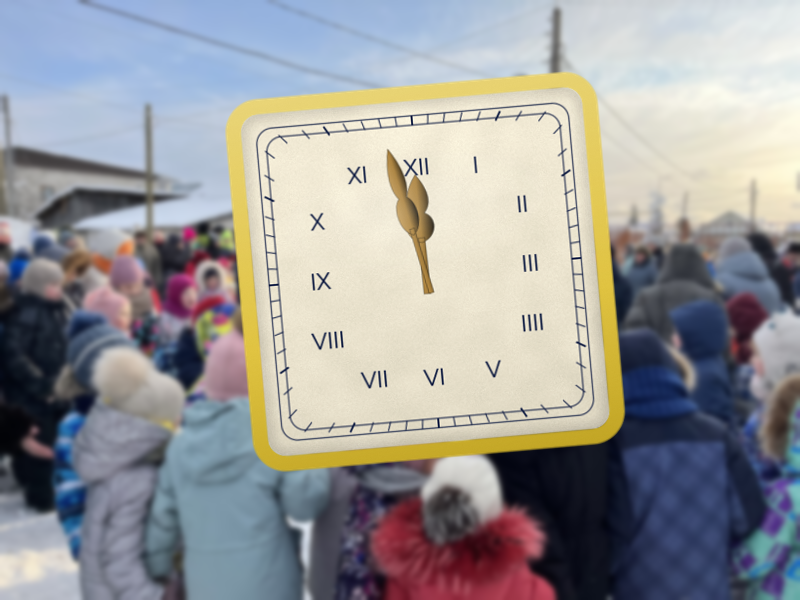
11:58
